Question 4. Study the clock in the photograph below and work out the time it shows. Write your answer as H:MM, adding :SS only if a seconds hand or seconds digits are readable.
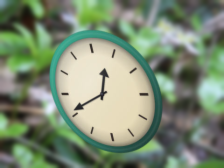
12:41
